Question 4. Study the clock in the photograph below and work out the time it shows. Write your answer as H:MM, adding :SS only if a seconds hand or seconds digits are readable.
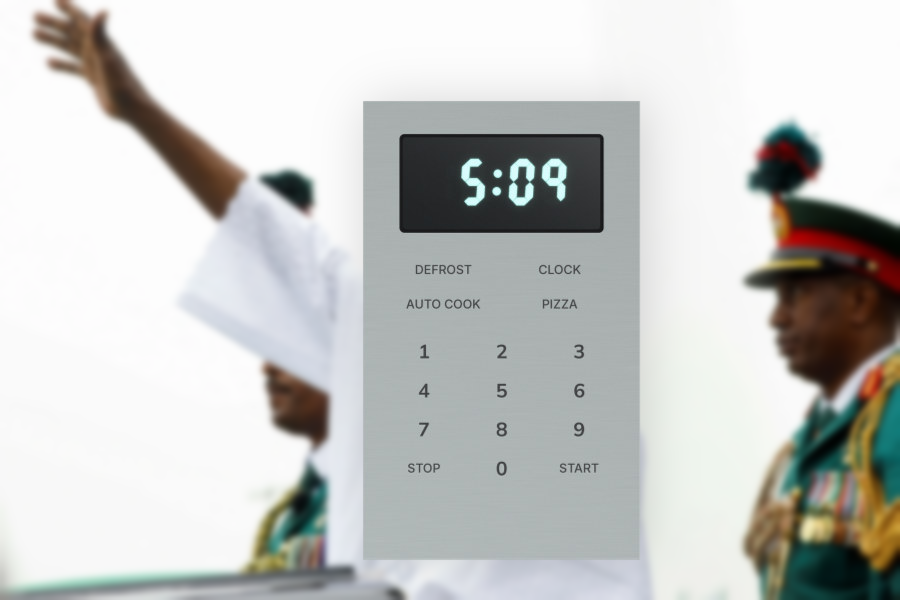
5:09
